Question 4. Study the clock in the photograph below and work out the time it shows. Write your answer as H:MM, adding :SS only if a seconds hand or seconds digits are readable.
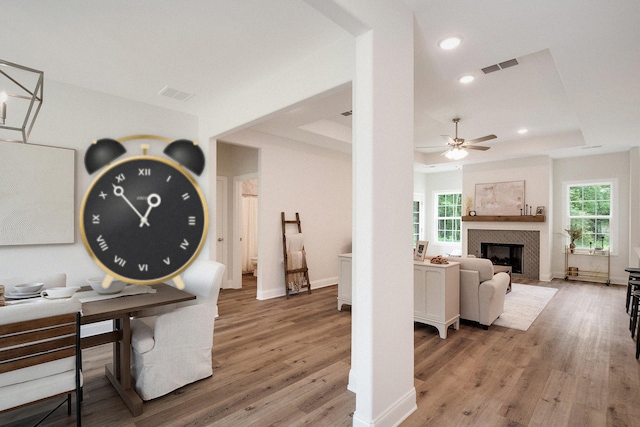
12:53
